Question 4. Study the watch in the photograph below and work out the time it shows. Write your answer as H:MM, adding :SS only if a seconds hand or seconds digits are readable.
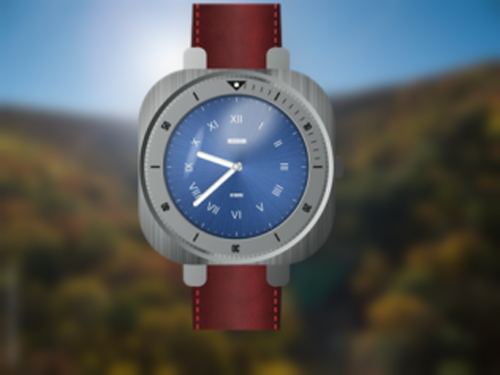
9:38
